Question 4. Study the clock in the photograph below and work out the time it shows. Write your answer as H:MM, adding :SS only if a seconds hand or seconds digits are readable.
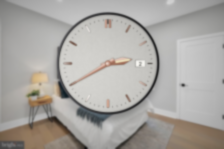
2:40
